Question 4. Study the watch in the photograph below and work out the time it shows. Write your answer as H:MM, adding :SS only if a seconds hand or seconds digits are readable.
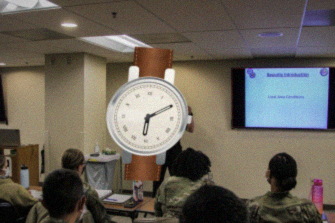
6:10
